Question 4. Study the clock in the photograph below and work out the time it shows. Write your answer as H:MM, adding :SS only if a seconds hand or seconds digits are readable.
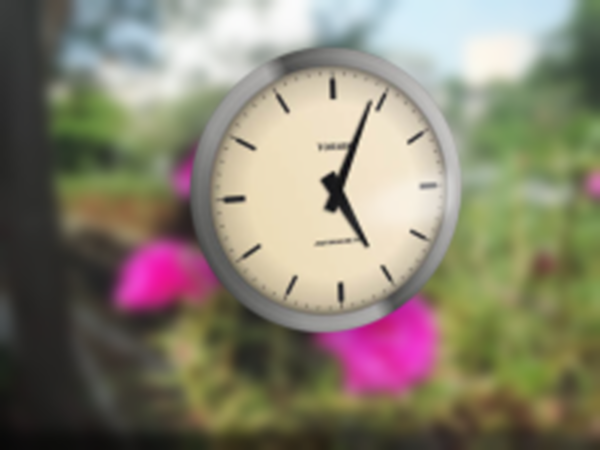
5:04
